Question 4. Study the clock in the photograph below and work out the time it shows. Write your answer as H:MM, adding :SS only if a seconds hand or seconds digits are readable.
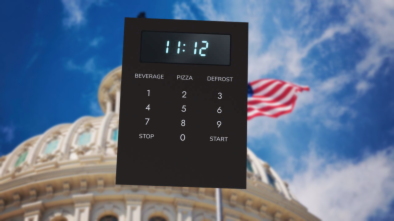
11:12
